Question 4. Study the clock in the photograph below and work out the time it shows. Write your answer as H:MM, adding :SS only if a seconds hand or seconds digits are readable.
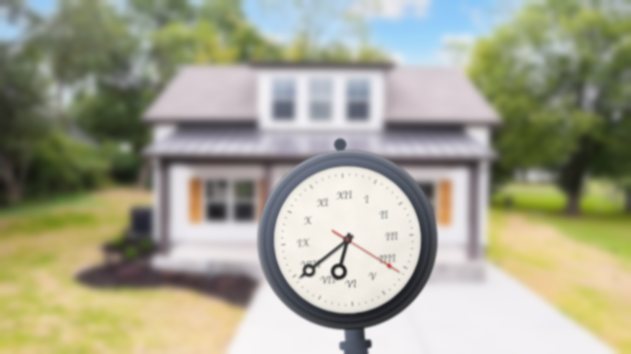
6:39:21
